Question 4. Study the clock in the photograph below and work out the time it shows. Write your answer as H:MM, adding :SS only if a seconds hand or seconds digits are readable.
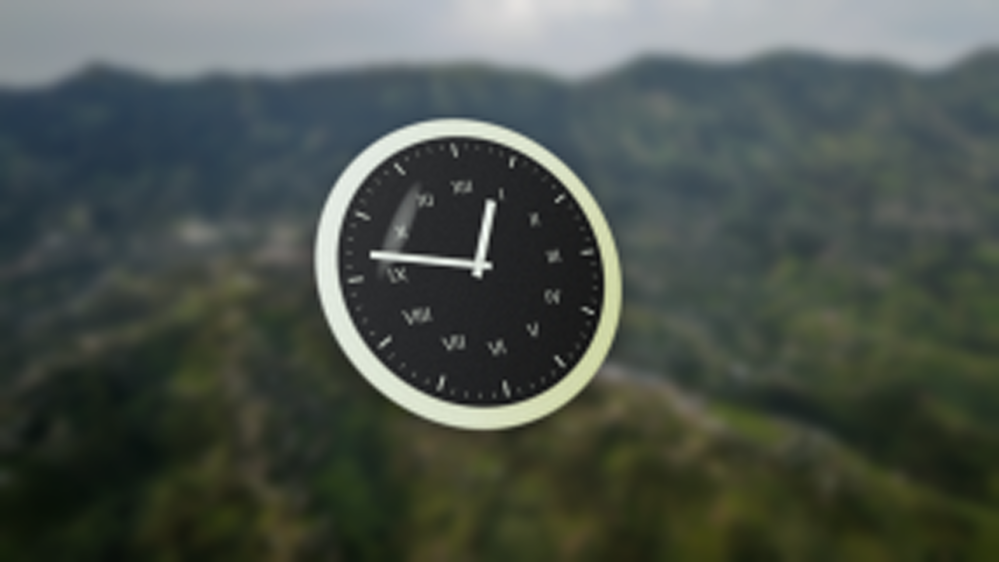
12:47
